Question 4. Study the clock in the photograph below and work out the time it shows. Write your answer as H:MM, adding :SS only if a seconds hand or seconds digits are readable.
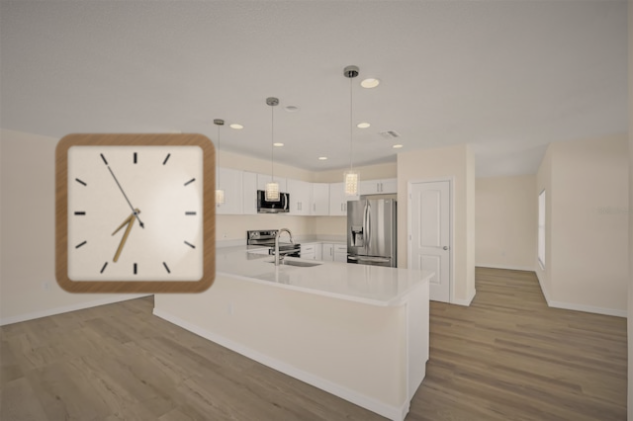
7:33:55
